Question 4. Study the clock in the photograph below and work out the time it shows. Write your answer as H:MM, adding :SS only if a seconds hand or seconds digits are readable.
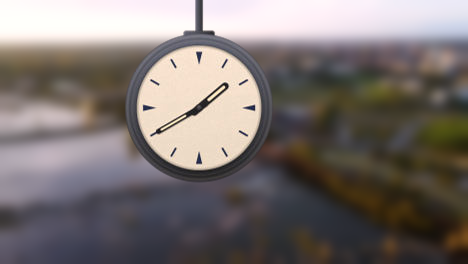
1:40
